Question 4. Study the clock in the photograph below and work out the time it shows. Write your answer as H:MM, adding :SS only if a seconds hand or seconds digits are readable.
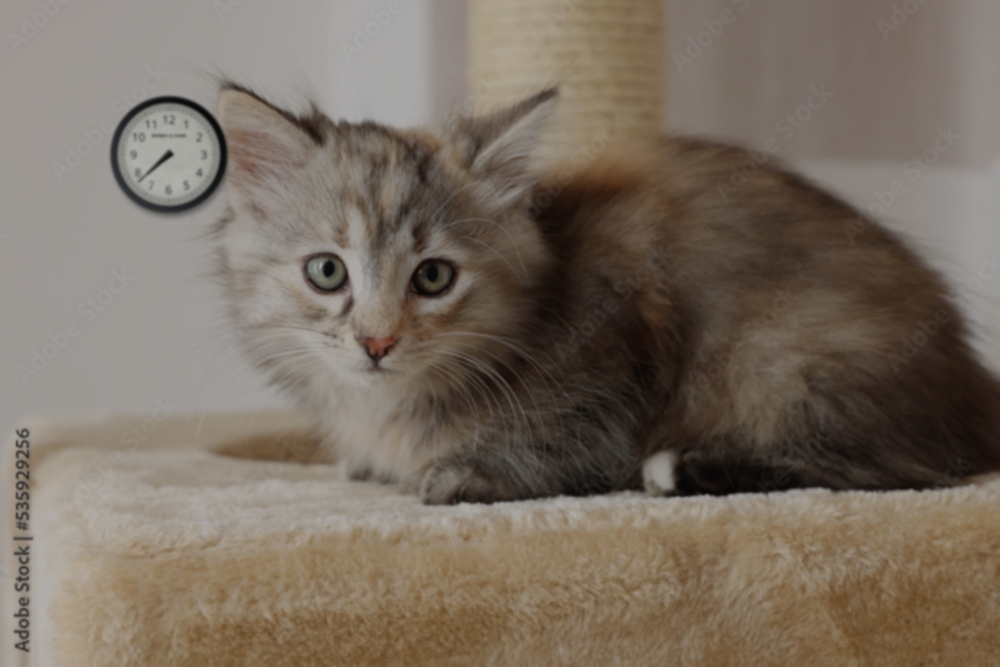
7:38
